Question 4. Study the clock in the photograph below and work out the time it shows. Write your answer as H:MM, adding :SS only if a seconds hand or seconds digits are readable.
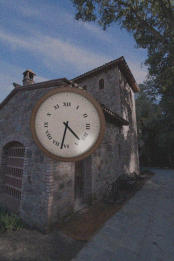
4:32
